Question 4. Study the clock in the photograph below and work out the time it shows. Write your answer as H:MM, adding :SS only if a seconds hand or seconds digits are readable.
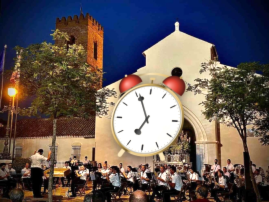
6:56
